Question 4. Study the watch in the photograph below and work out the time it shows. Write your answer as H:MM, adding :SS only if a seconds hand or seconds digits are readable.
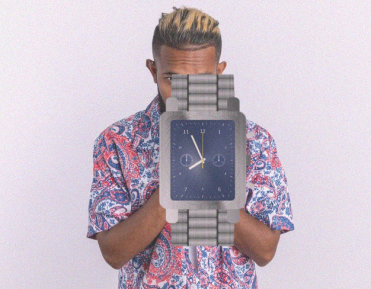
7:56
